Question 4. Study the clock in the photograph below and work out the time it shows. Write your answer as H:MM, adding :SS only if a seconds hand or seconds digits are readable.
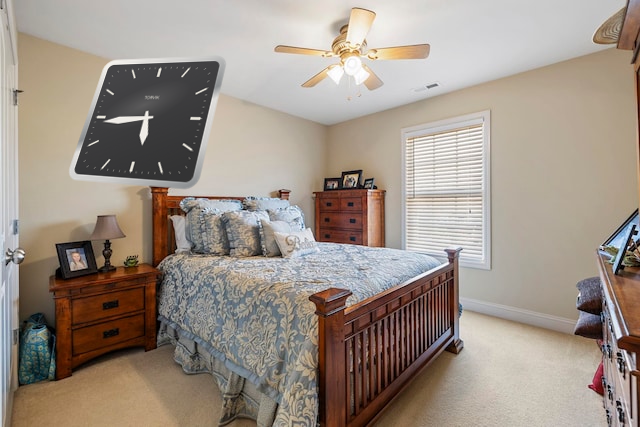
5:44
